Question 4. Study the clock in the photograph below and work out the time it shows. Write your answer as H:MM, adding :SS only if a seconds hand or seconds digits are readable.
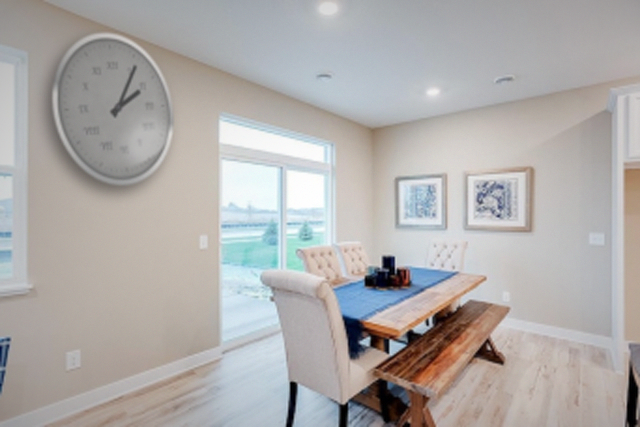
2:06
